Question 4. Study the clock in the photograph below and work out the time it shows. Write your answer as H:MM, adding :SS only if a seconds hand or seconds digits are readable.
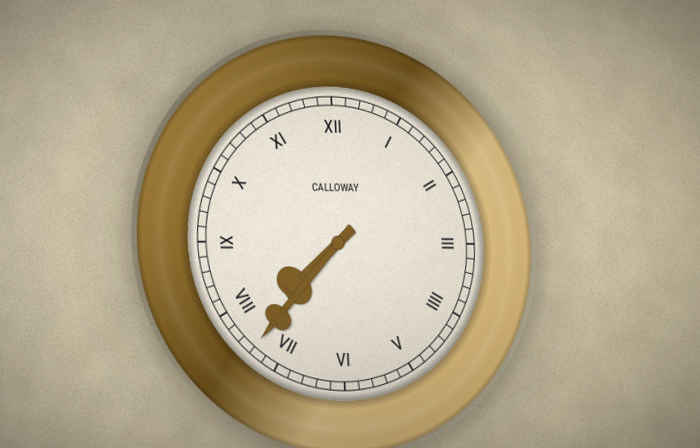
7:37
